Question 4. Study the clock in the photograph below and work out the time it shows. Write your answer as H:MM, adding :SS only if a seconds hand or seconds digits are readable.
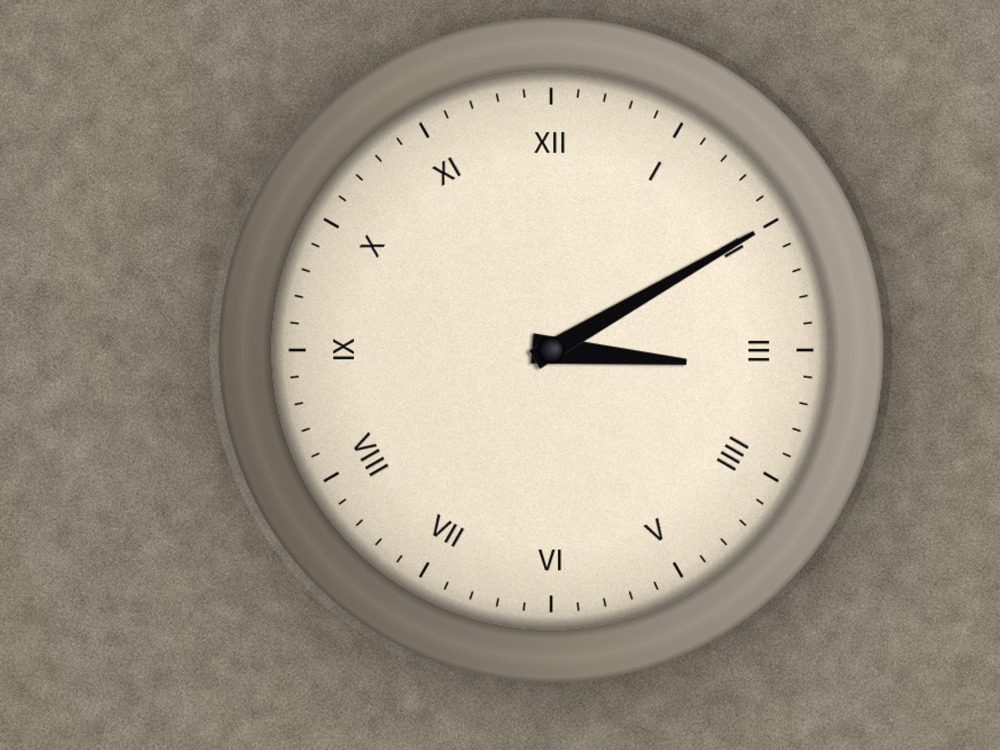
3:10
